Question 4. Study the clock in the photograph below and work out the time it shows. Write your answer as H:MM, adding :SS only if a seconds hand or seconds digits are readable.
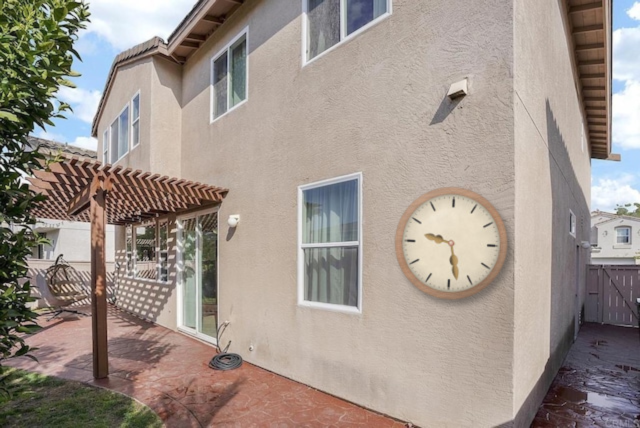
9:28
